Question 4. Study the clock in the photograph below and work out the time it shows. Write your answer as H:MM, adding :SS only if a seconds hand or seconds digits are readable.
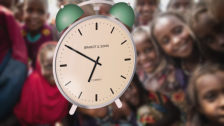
6:50
